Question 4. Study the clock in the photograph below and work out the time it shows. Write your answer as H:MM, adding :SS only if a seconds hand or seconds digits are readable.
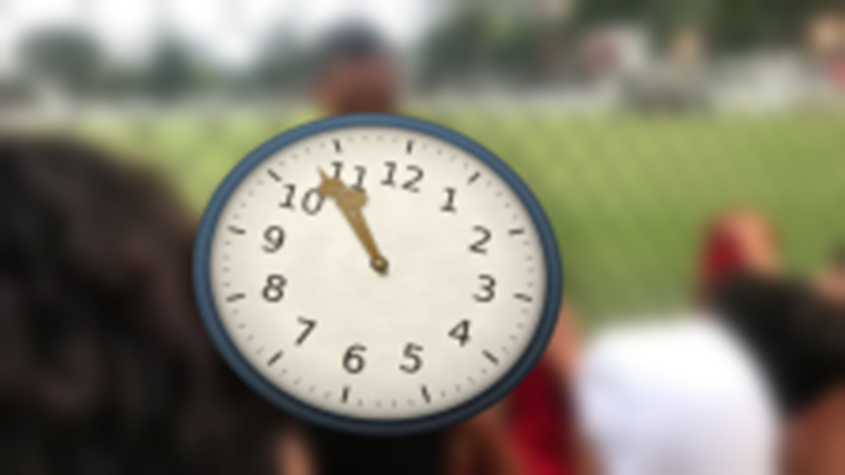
10:53
